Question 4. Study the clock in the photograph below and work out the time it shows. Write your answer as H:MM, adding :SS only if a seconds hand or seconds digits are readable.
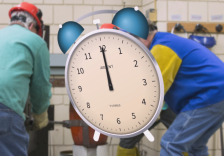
12:00
